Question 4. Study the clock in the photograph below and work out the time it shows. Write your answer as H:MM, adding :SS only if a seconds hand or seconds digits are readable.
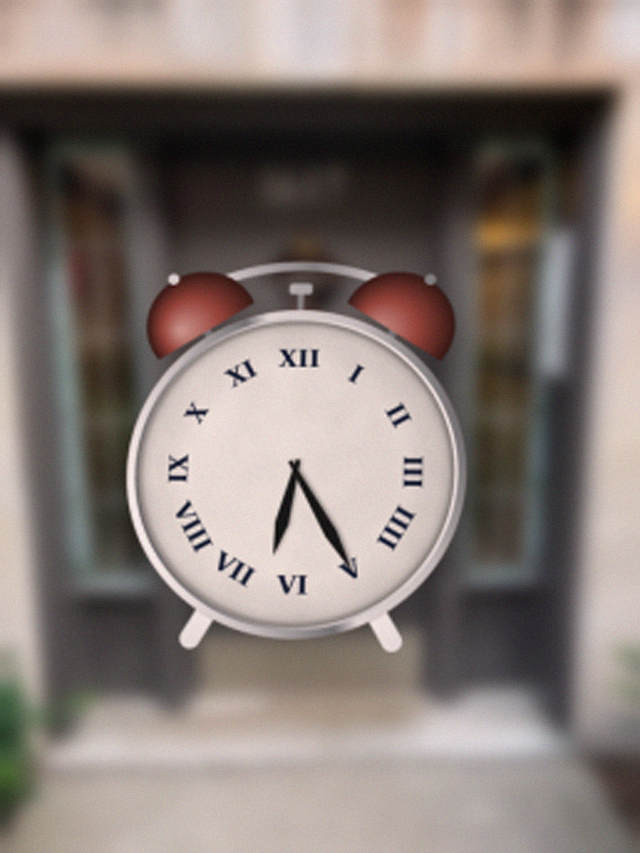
6:25
